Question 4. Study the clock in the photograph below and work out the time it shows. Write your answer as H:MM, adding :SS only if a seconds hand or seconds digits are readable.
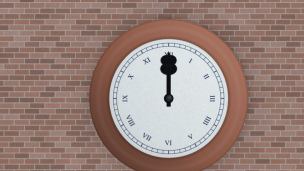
12:00
